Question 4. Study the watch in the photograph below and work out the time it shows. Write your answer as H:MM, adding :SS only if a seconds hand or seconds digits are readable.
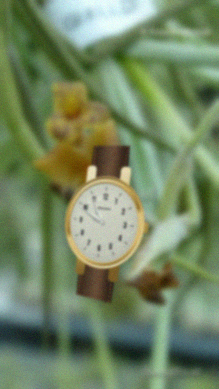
10:49
